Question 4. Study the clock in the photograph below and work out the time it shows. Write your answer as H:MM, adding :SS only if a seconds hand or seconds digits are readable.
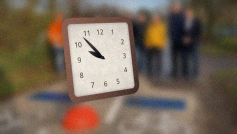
9:53
